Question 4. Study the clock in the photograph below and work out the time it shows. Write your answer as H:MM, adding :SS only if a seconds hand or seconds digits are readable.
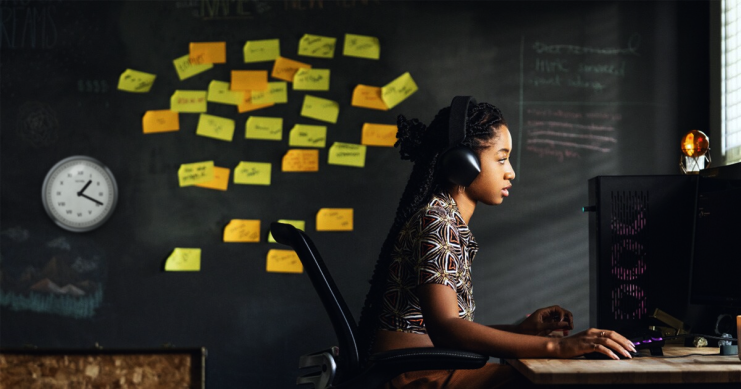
1:19
